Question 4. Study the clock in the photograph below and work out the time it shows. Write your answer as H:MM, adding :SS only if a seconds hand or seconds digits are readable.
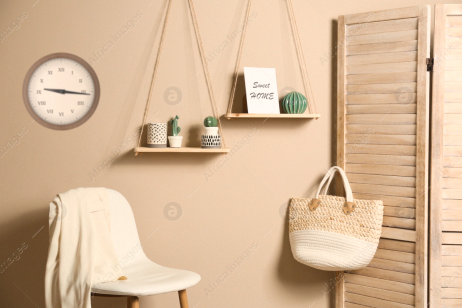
9:16
